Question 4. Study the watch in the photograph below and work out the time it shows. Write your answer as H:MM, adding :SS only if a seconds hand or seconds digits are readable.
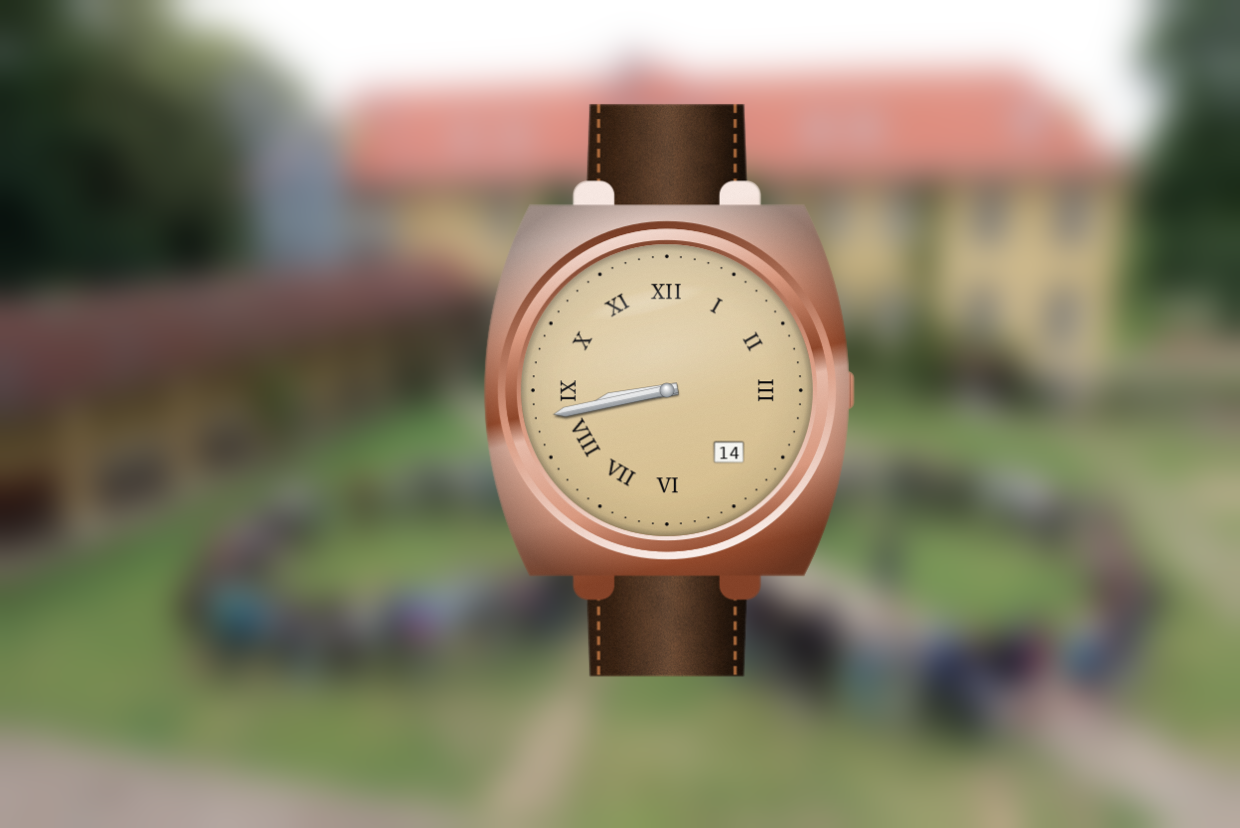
8:43
